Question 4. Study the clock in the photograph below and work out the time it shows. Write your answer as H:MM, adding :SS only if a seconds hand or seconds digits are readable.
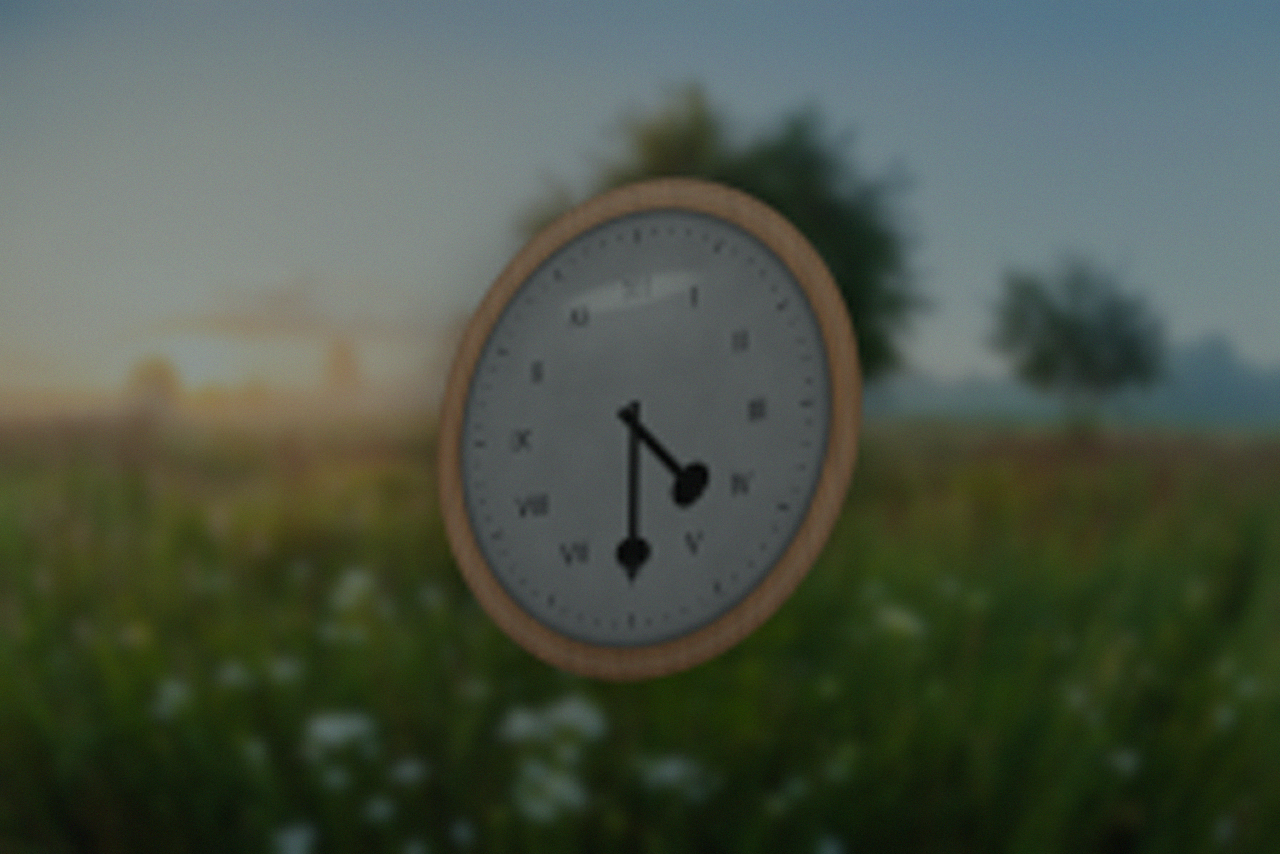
4:30
